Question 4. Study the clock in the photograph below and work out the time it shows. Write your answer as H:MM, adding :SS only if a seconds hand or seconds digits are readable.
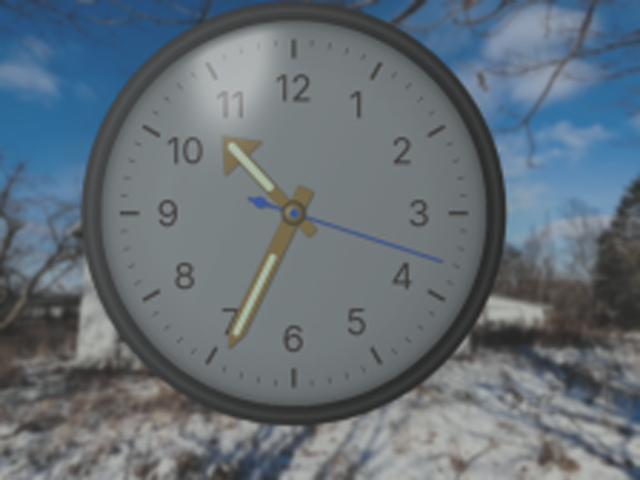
10:34:18
